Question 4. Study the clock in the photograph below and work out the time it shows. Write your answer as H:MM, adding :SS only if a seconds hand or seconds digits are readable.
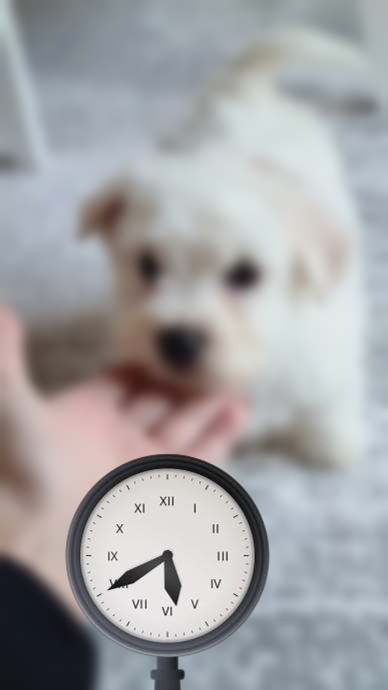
5:40
